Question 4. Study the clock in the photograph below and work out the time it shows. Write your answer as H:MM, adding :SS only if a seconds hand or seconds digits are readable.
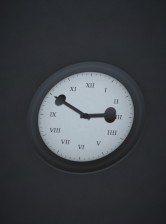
2:50
